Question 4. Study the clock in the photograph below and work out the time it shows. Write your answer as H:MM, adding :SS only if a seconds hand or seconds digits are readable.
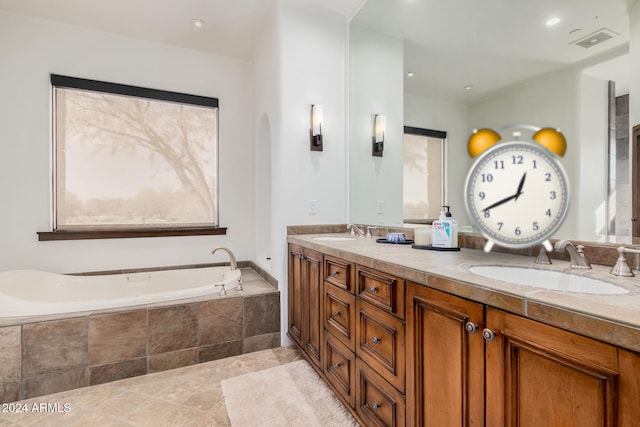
12:41
